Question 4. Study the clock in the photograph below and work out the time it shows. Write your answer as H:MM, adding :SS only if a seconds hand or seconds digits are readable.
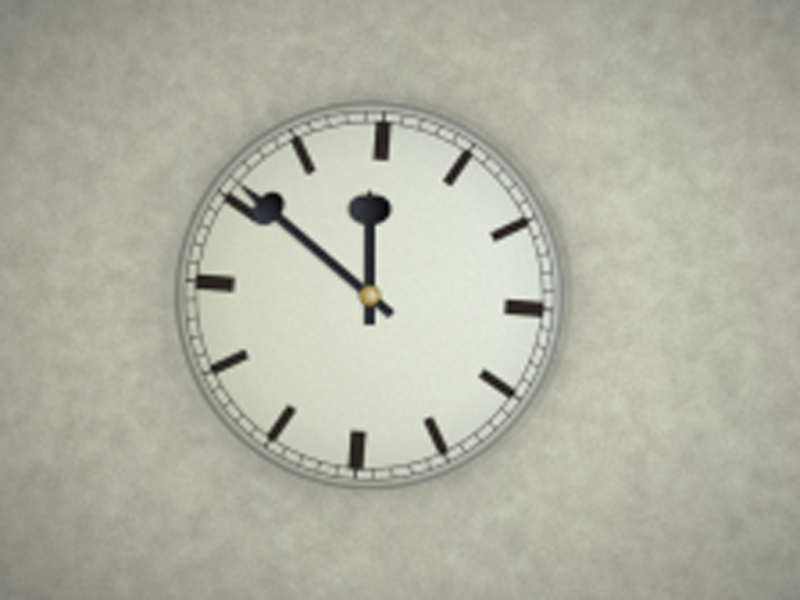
11:51
